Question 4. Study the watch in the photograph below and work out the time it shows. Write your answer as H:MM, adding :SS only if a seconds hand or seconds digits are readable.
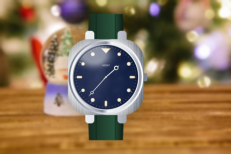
1:37
